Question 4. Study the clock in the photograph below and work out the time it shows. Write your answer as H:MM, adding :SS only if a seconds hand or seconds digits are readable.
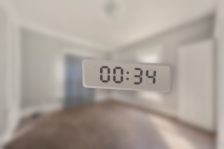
0:34
